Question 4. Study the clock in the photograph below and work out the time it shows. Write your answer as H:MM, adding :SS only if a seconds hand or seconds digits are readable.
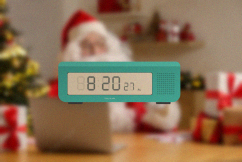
8:20:27
